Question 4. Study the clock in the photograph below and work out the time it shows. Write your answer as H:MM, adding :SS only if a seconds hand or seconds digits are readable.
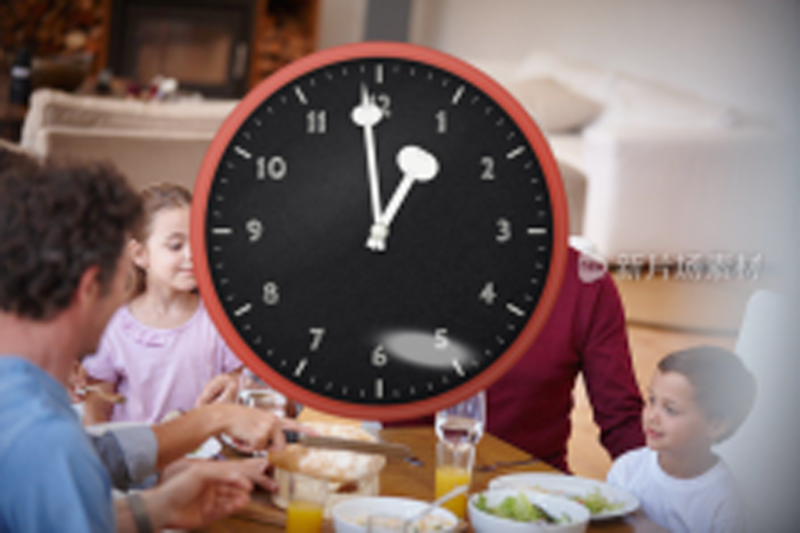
12:59
